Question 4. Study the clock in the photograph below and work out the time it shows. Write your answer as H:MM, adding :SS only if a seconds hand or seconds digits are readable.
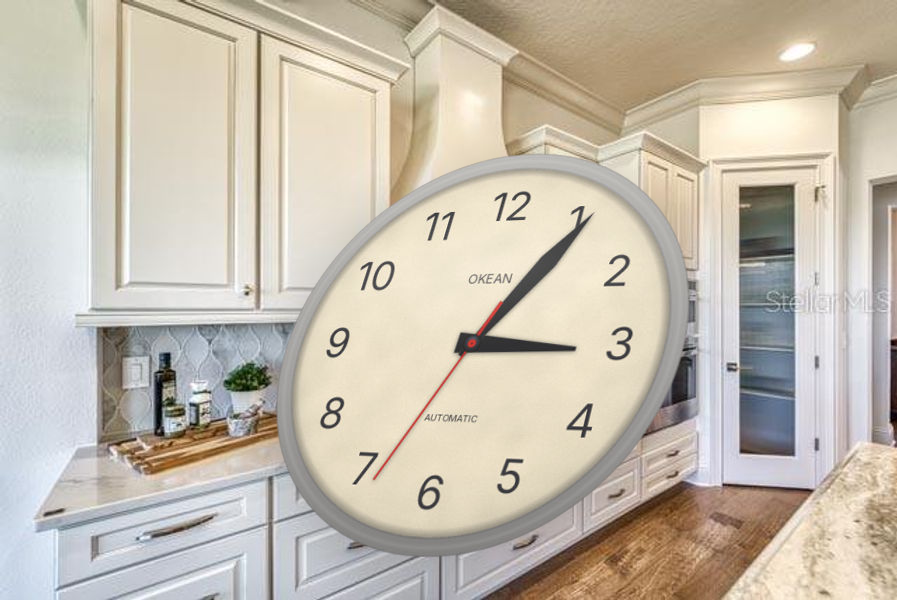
3:05:34
